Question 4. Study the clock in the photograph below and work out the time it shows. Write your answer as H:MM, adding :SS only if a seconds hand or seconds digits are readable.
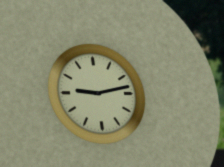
9:13
